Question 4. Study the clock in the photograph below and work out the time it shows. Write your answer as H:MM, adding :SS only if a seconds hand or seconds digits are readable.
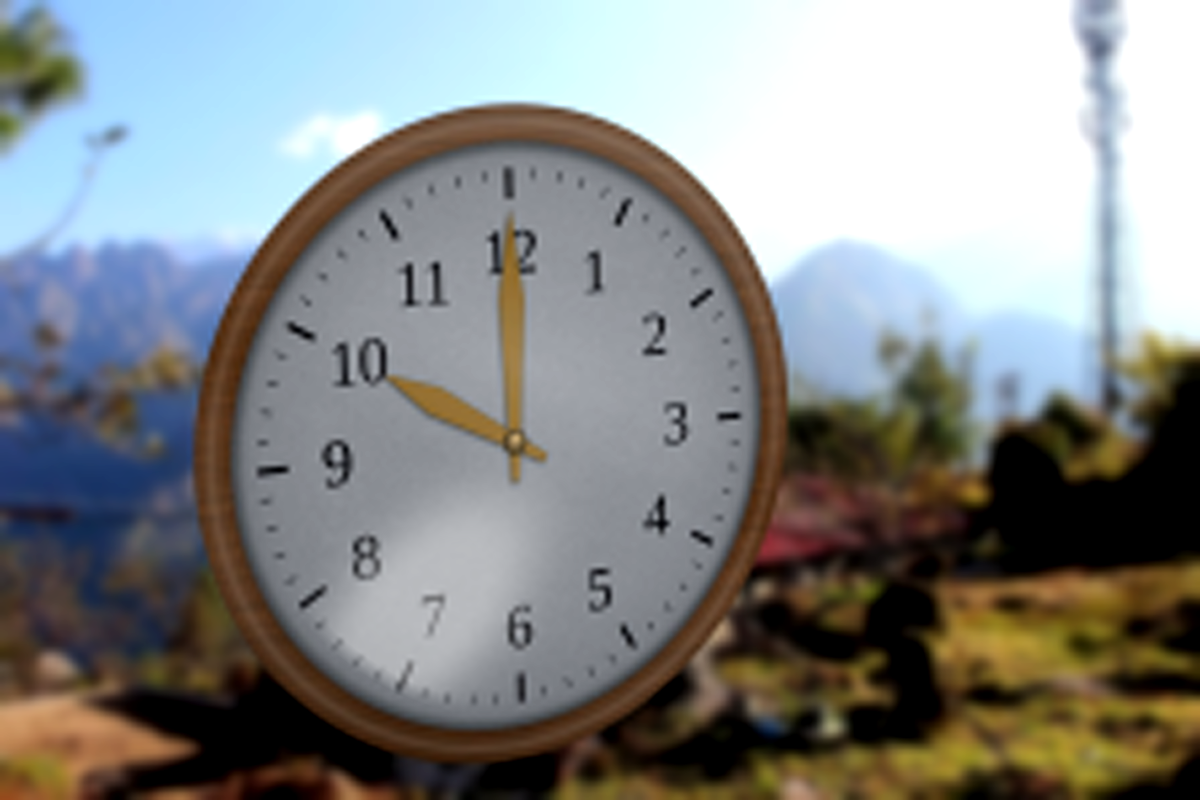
10:00
